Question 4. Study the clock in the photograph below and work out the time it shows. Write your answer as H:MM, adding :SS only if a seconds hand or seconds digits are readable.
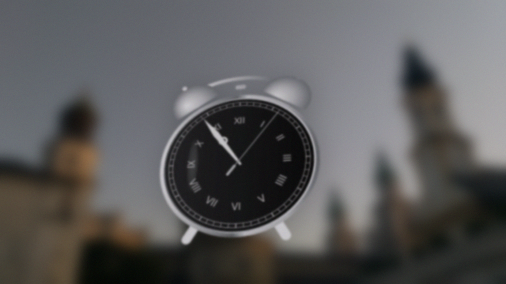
10:54:06
